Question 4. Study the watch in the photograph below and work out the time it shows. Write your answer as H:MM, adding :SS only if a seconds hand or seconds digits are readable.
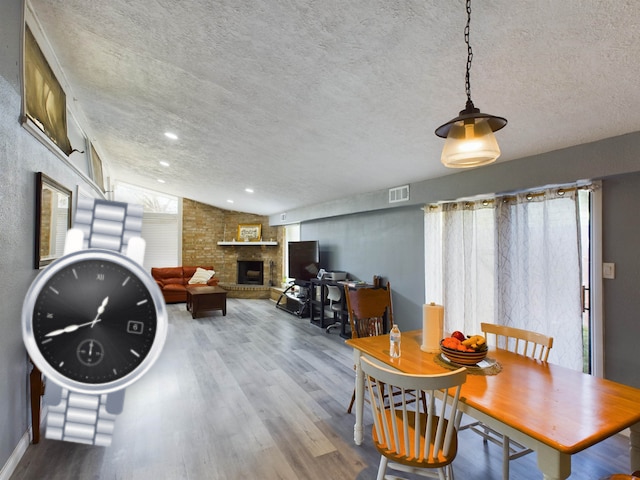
12:41
